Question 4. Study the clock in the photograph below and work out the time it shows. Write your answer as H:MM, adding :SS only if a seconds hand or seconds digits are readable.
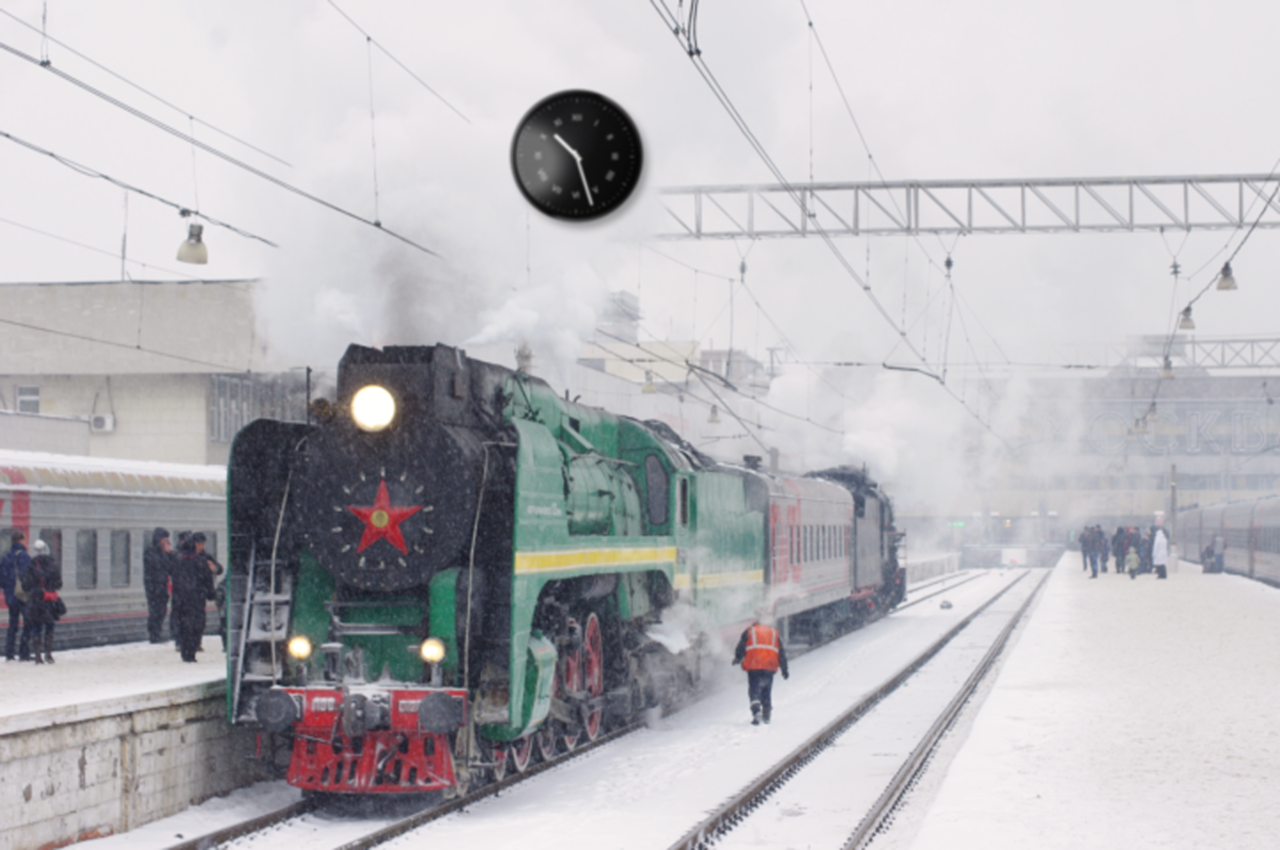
10:27
